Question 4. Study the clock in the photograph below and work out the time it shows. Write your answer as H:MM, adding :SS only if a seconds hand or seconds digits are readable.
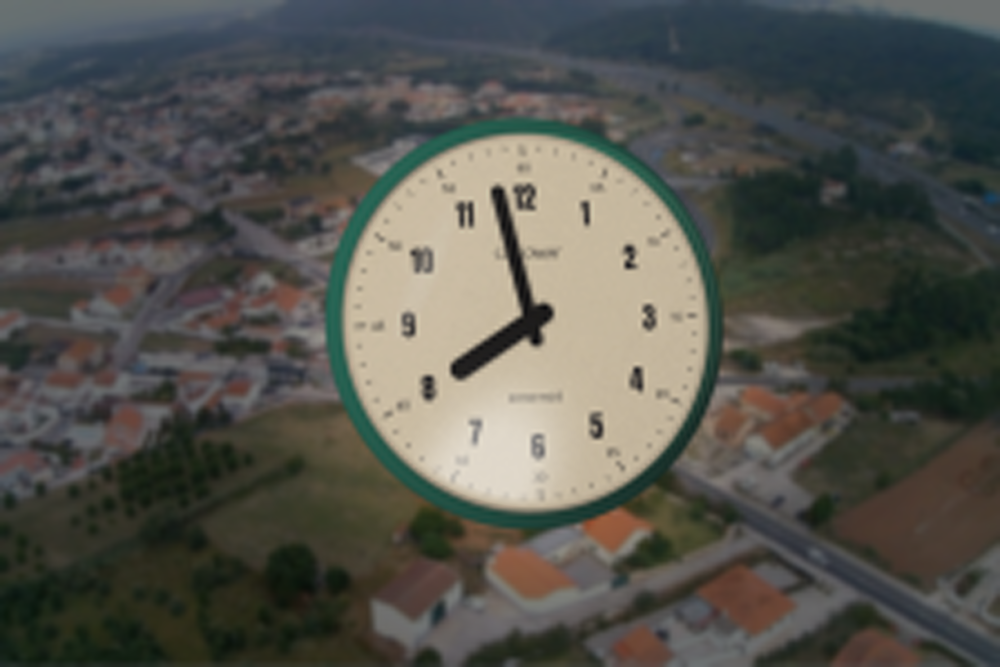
7:58
